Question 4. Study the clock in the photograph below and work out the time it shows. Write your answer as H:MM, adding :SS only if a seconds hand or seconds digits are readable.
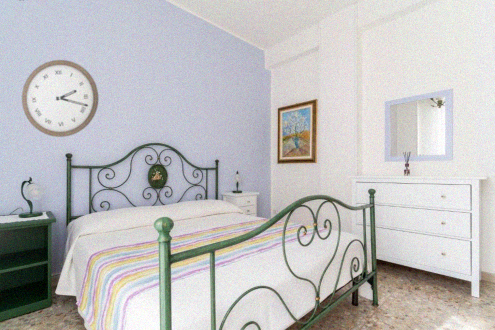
2:18
